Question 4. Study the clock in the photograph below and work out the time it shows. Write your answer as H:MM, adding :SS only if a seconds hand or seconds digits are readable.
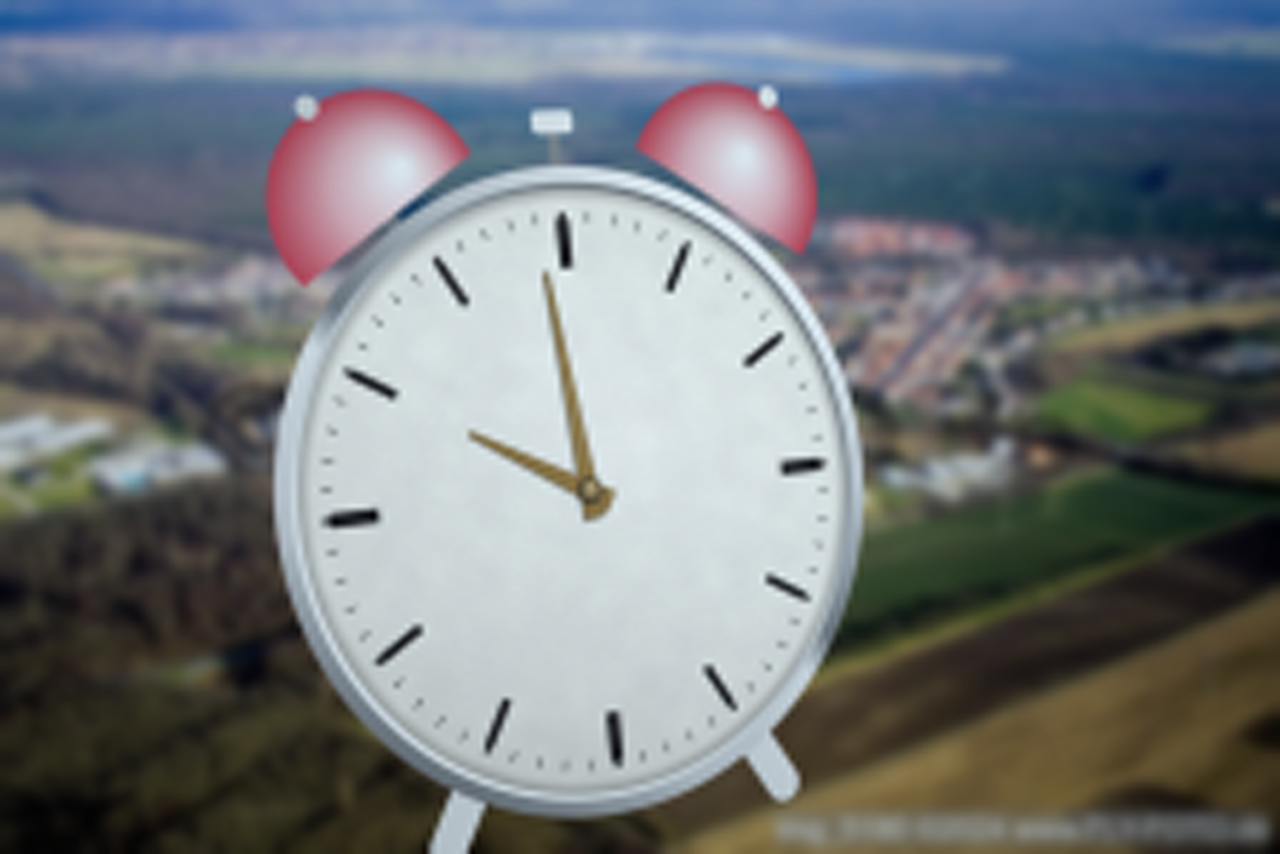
9:59
